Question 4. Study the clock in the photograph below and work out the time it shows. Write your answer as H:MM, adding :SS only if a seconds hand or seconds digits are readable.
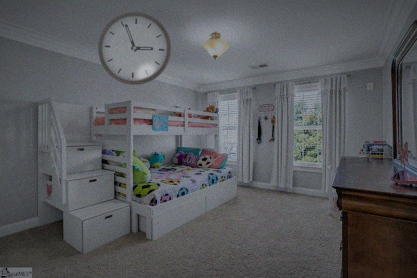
2:56
